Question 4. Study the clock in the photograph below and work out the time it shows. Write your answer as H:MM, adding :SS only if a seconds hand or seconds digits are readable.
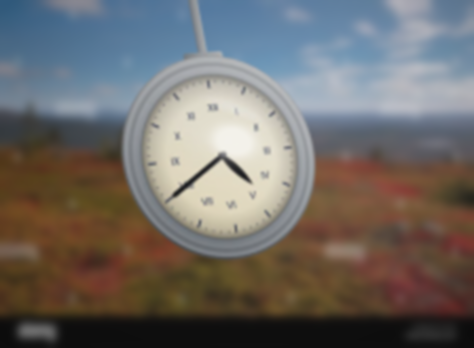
4:40
